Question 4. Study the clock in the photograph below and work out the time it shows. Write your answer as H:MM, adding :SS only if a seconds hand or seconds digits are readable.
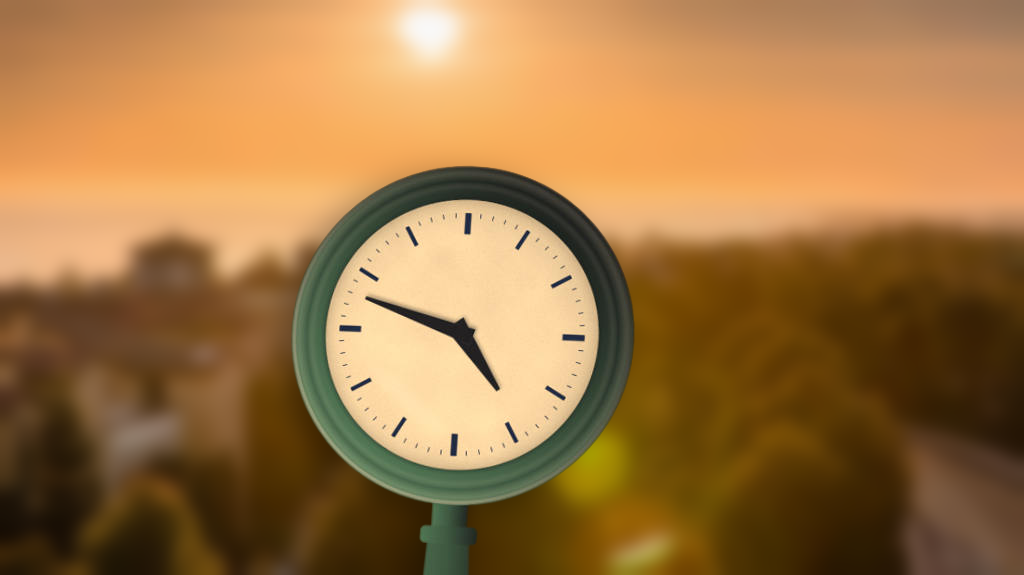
4:48
